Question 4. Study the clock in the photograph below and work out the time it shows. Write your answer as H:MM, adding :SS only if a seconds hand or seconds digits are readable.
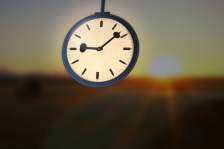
9:08
